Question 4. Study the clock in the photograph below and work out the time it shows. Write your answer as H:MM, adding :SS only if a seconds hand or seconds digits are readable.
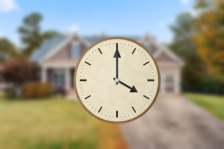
4:00
